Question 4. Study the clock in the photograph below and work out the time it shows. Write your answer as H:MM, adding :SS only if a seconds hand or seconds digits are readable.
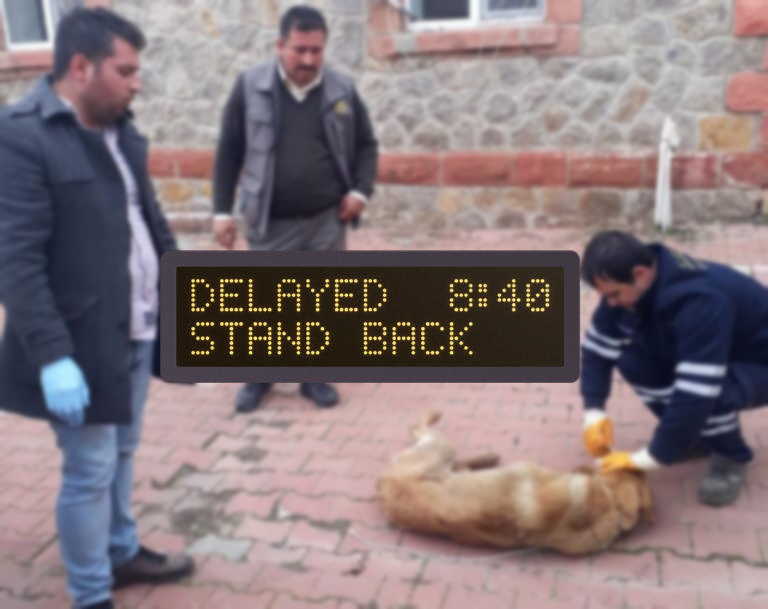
8:40
